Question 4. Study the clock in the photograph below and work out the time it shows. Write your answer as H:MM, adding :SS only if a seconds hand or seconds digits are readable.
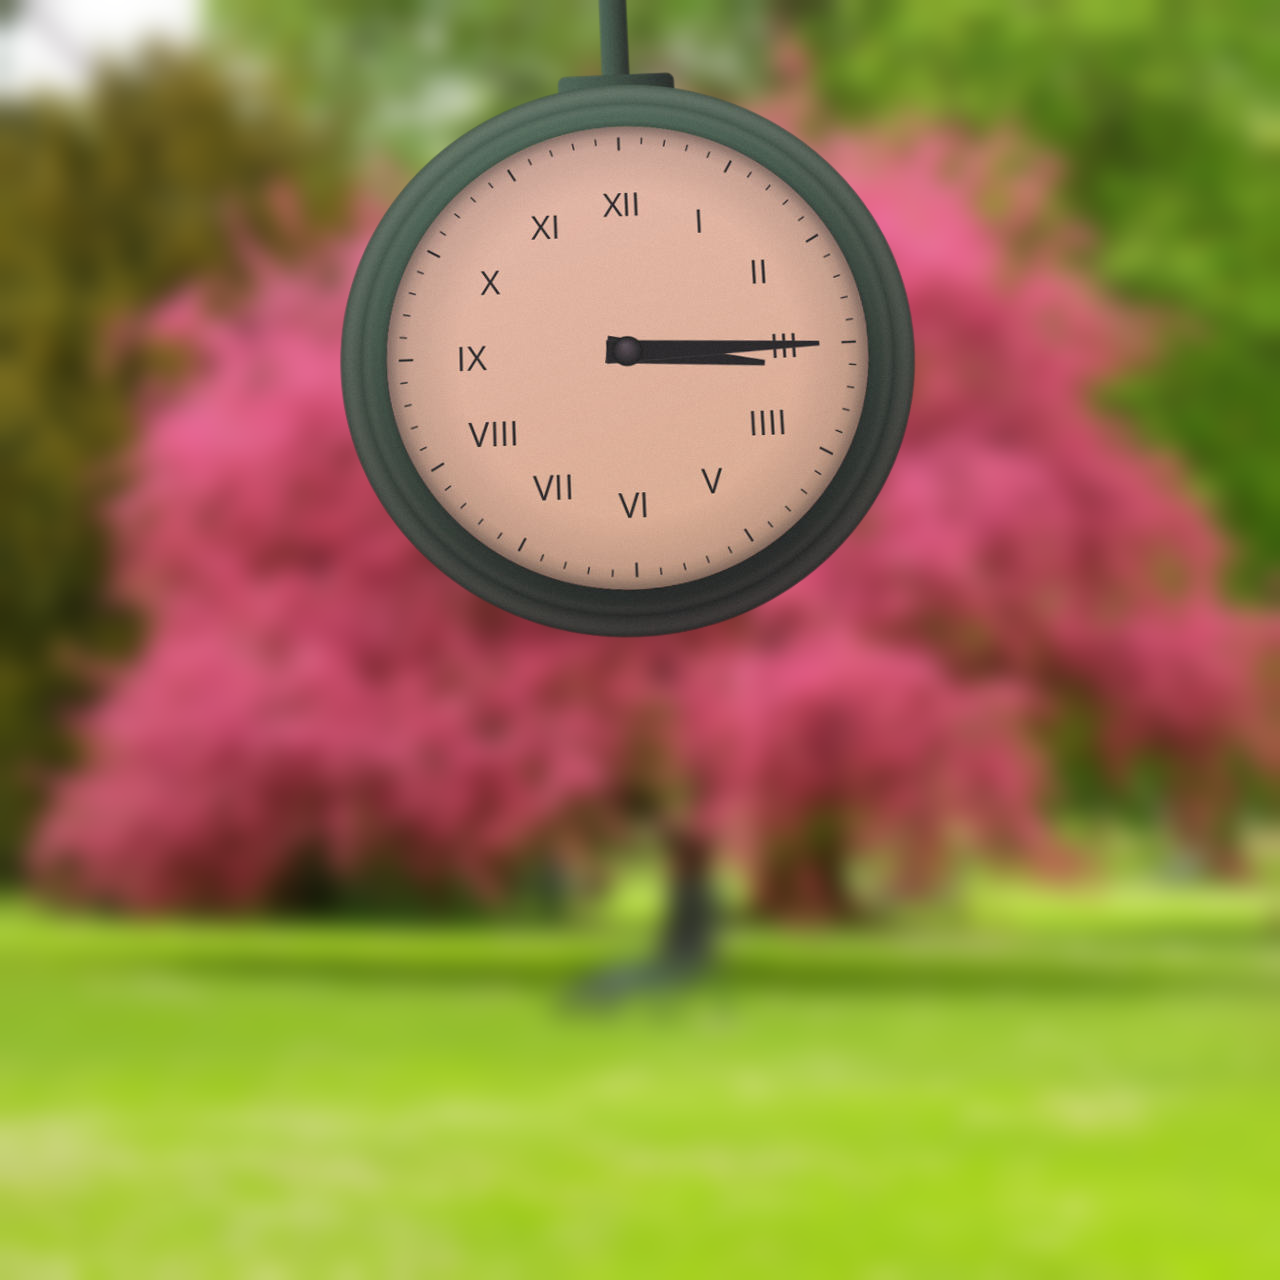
3:15
